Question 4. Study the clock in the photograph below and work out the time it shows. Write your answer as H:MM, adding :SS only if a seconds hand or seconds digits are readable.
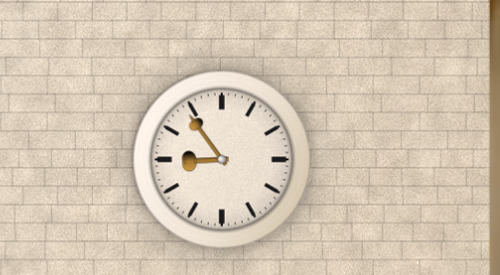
8:54
